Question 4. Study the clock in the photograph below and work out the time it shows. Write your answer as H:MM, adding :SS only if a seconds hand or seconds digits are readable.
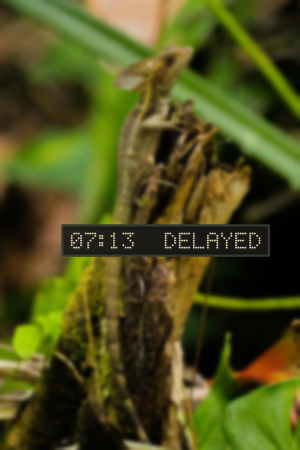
7:13
